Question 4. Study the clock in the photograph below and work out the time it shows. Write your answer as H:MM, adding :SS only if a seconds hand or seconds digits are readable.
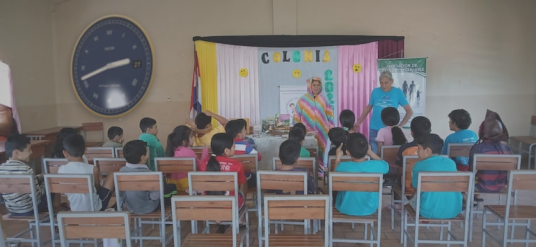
2:42
